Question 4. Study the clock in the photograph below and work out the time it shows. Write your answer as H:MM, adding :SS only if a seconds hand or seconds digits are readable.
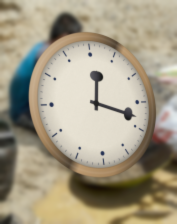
12:18
